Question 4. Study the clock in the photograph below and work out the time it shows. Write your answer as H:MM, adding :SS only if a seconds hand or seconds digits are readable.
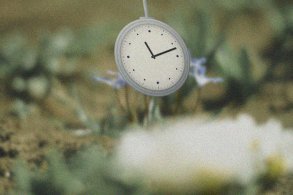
11:12
